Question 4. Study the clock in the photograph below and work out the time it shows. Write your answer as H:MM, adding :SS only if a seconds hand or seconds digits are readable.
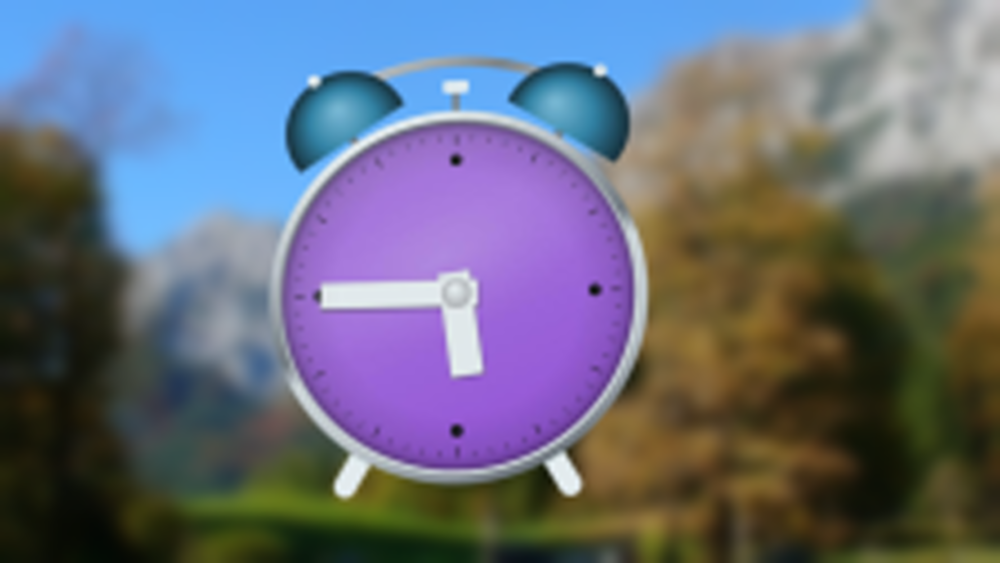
5:45
